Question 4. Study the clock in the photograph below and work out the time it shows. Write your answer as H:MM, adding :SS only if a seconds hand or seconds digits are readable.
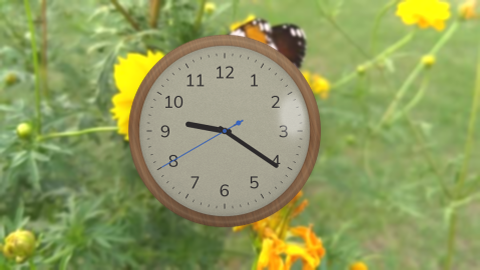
9:20:40
